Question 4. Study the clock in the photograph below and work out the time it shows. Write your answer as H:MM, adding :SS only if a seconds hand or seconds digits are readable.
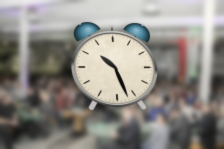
10:27
